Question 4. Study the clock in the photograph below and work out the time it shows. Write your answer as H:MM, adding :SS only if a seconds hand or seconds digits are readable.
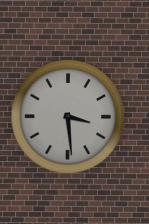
3:29
